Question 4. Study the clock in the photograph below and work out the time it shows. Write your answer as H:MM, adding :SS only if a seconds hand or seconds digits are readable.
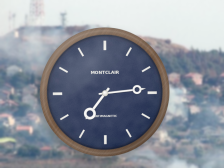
7:14
